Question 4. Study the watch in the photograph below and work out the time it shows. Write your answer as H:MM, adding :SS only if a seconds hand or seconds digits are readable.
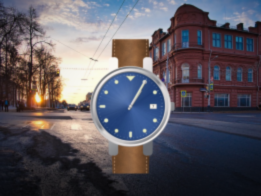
1:05
